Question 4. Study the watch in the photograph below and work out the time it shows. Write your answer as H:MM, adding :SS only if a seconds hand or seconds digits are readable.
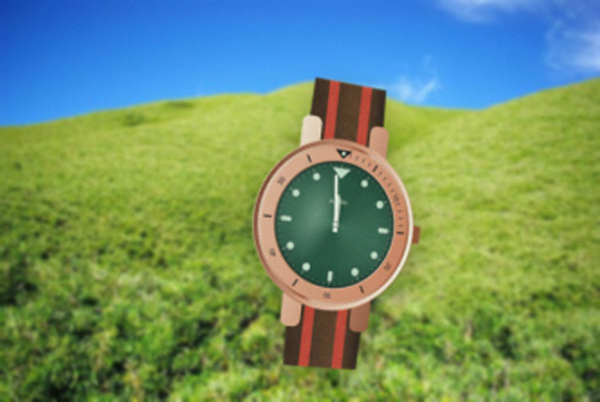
11:59
